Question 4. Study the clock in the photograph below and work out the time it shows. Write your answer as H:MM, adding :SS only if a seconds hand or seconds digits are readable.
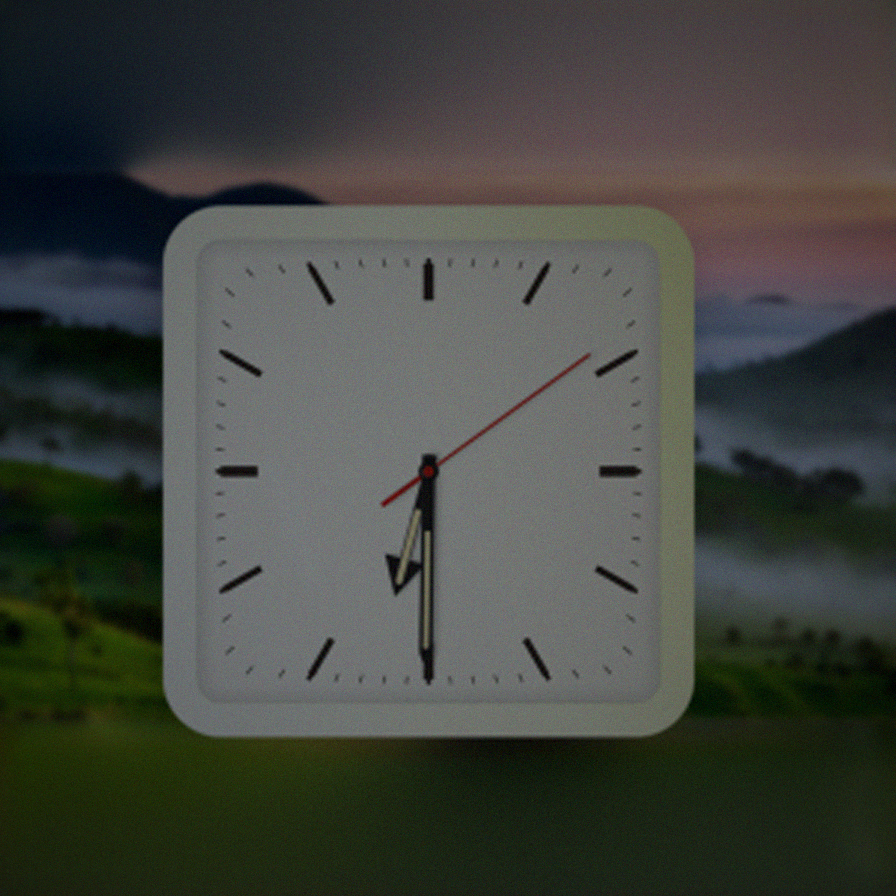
6:30:09
